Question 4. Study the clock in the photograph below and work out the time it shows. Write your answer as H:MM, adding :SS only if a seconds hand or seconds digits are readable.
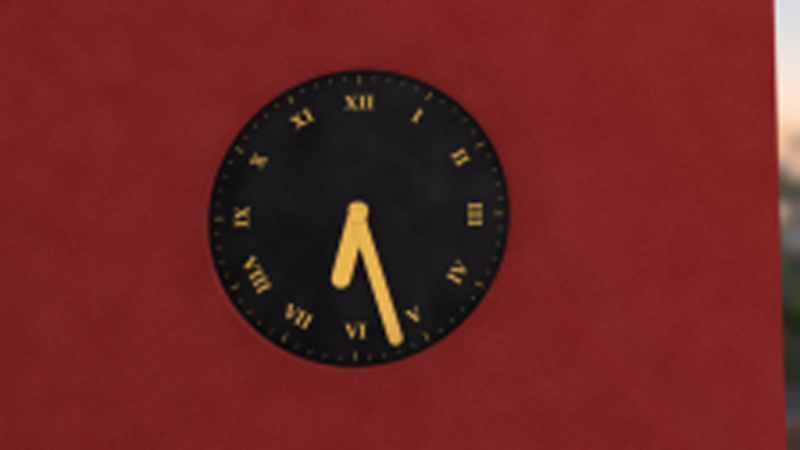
6:27
